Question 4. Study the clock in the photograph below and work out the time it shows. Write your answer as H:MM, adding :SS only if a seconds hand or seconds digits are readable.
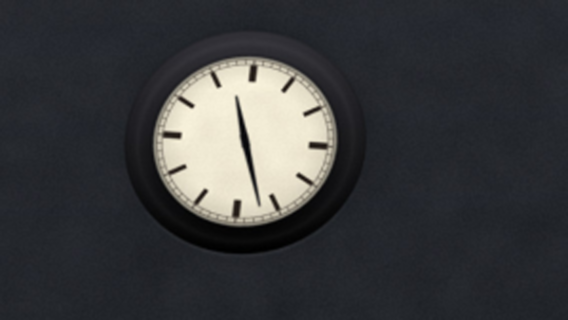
11:27
